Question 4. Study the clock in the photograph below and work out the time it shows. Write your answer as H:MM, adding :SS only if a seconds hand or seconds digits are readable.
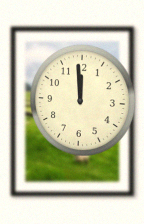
11:59
